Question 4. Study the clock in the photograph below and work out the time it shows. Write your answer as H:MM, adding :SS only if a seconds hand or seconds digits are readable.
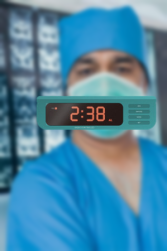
2:38
